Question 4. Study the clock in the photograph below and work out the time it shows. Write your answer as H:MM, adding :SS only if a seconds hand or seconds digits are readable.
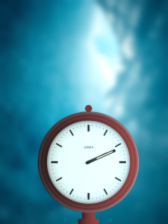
2:11
